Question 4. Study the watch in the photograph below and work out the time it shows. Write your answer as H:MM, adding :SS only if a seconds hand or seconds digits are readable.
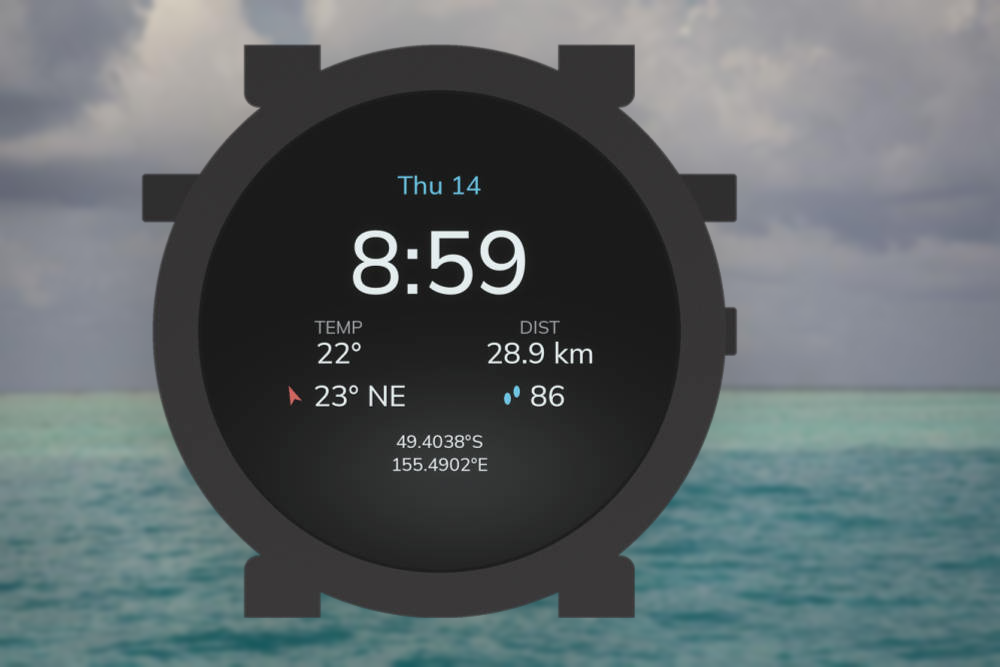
8:59
